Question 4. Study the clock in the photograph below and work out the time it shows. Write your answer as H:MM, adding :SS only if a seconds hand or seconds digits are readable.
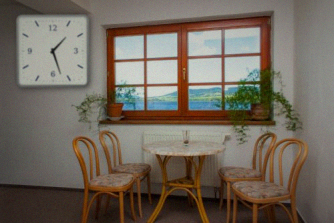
1:27
